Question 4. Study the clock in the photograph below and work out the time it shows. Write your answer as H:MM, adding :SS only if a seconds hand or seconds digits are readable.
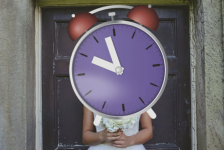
9:58
